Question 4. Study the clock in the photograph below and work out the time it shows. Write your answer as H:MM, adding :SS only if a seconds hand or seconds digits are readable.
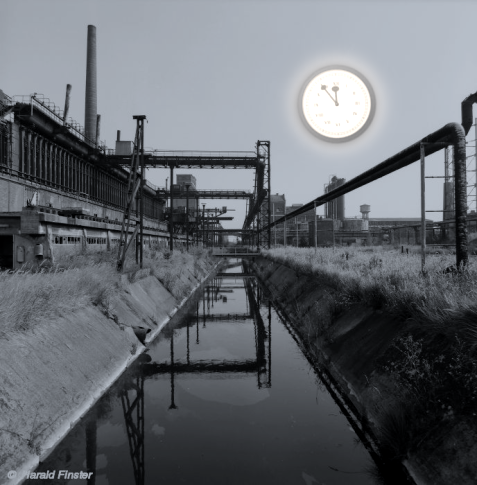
11:54
